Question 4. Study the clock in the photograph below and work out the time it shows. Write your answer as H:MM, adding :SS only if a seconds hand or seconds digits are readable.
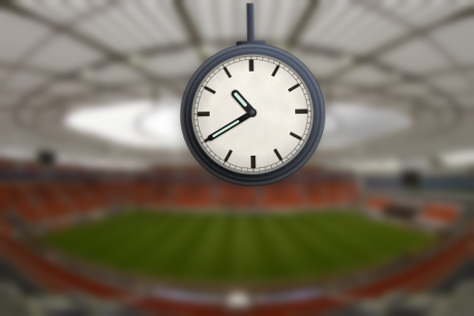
10:40
